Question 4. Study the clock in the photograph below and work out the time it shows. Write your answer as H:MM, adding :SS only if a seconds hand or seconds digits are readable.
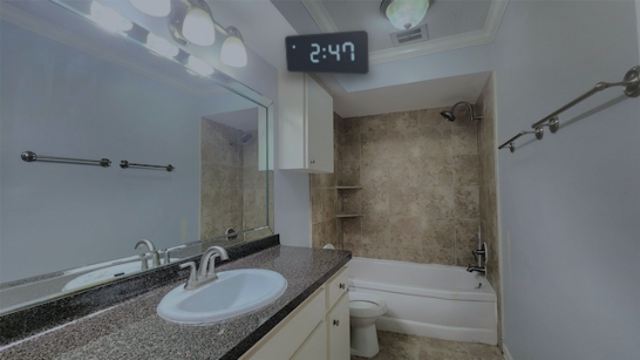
2:47
